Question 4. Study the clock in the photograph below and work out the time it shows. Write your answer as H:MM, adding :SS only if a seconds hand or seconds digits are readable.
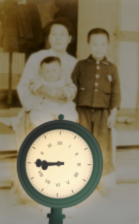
8:45
